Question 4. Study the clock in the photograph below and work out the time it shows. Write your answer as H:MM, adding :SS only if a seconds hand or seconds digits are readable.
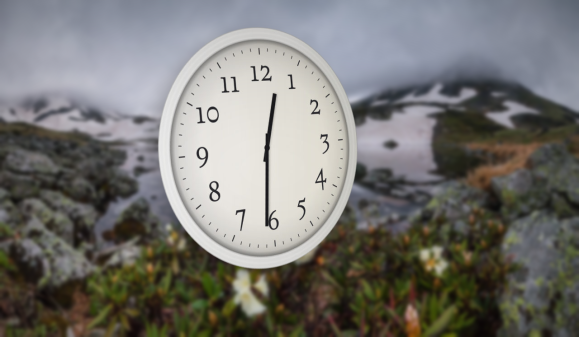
12:31
